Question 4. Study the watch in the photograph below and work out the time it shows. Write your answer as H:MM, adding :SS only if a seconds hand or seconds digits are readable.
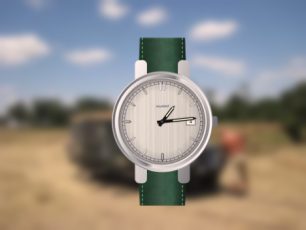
1:14
